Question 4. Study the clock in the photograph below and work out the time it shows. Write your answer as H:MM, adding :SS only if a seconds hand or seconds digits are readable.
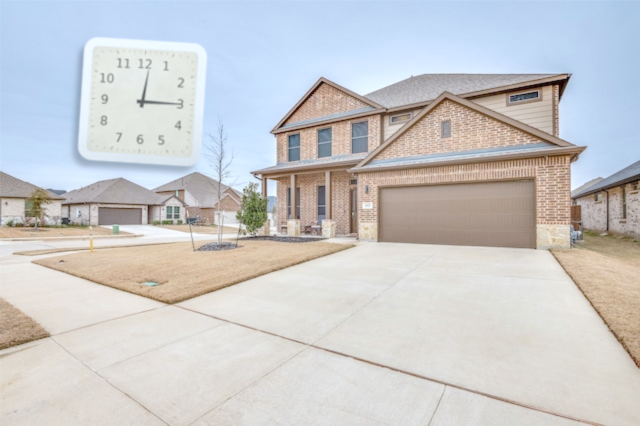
12:15
